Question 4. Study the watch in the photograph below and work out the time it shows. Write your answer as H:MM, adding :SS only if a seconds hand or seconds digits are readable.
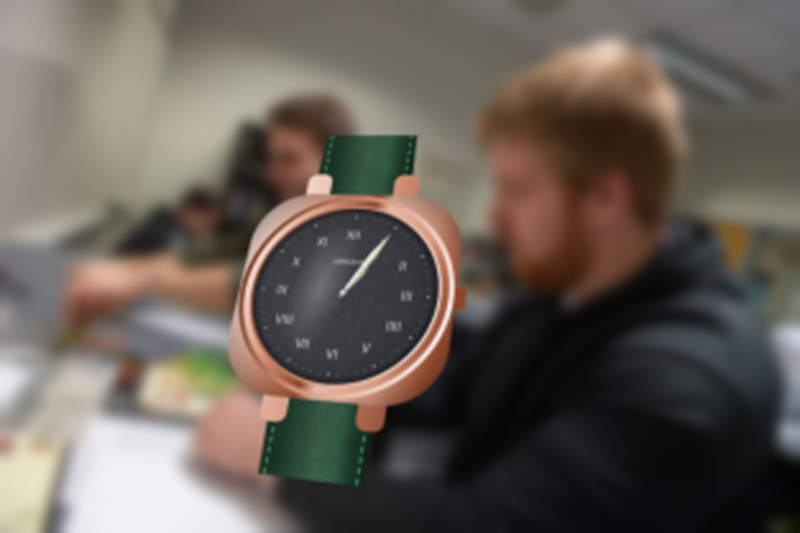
1:05
